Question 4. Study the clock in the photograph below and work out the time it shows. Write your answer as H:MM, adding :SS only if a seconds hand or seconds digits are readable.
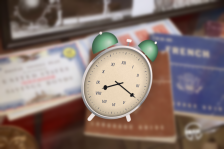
8:20
